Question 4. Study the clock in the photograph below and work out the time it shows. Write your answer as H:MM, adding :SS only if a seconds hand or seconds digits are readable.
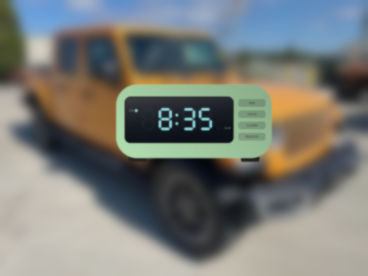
8:35
